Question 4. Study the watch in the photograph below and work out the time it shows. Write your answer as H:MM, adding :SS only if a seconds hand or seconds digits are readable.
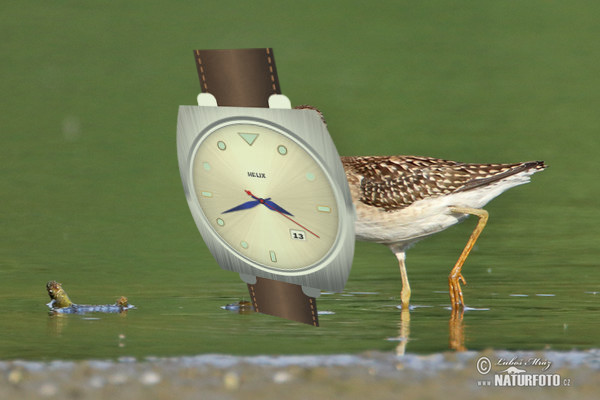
3:41:20
